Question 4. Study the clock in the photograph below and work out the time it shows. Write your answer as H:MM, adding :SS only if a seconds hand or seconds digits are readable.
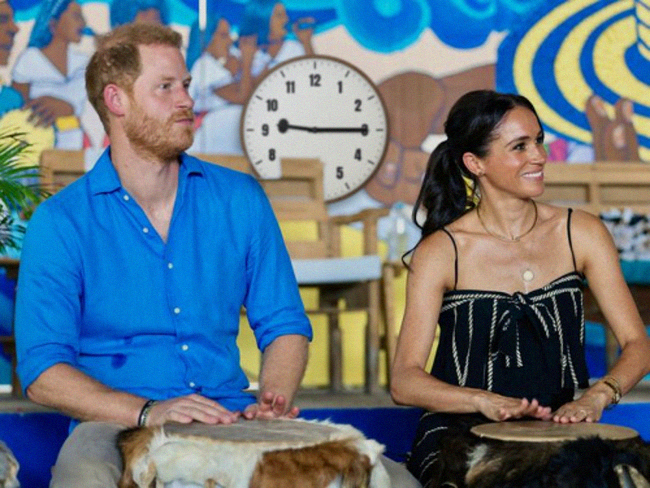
9:15
